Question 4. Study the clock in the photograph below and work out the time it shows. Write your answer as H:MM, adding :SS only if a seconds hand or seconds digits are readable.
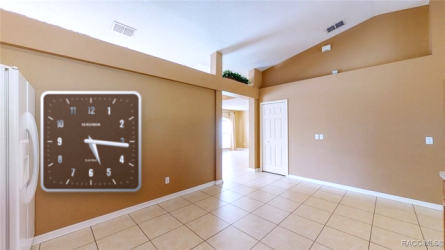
5:16
